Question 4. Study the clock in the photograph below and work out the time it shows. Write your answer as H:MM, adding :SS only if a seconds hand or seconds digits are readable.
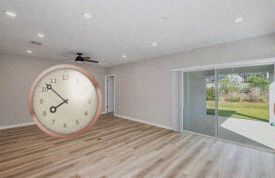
7:52
